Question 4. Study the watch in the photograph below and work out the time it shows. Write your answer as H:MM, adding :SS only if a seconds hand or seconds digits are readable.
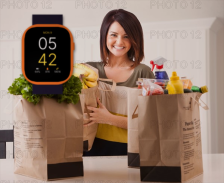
5:42
